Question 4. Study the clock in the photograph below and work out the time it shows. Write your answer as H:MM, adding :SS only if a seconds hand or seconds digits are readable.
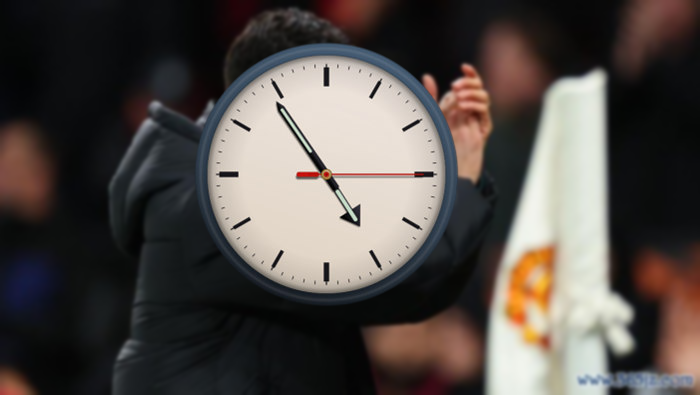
4:54:15
